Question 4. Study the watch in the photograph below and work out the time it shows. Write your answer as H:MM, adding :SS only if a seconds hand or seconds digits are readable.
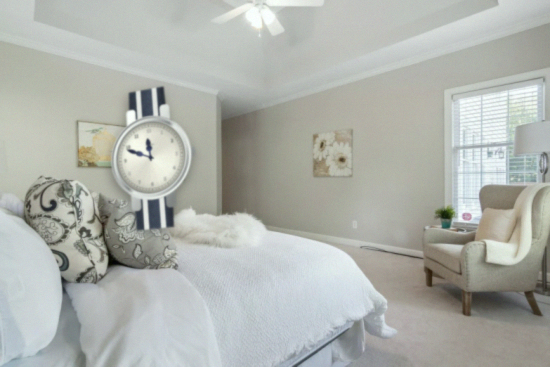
11:49
